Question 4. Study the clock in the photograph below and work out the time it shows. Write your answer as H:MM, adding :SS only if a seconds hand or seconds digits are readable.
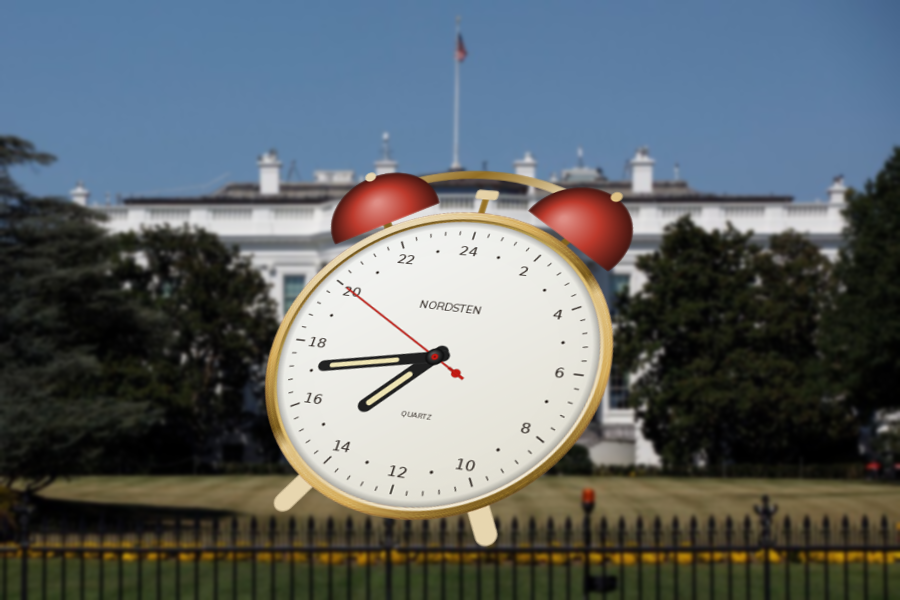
14:42:50
